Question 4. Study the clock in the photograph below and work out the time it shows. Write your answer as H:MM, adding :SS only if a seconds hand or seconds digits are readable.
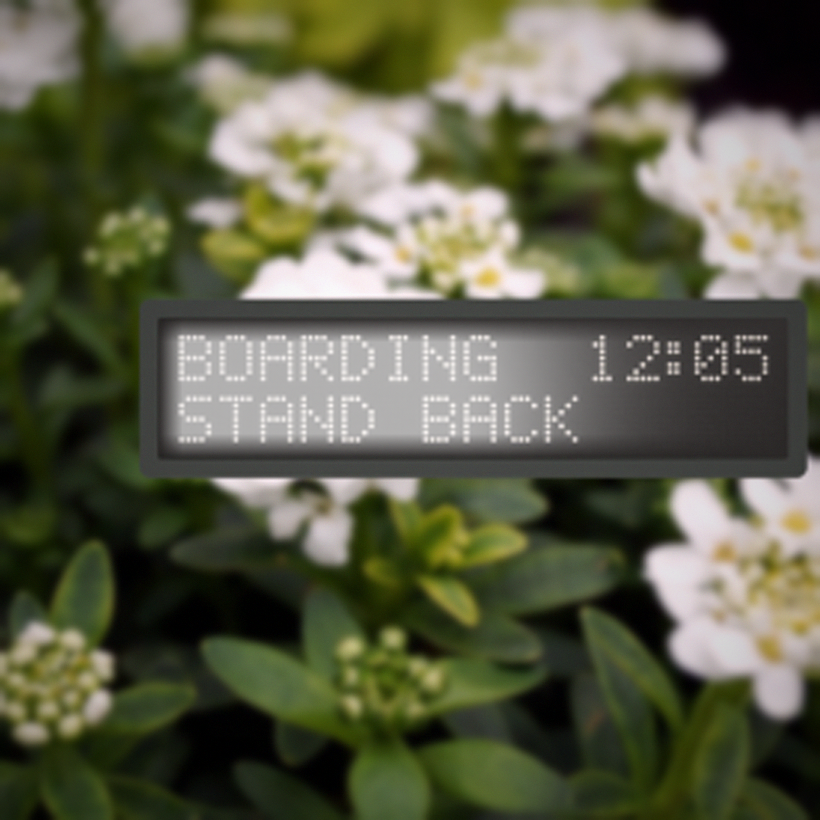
12:05
